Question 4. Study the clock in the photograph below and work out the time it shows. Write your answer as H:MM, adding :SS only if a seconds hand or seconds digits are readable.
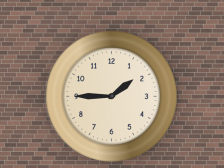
1:45
